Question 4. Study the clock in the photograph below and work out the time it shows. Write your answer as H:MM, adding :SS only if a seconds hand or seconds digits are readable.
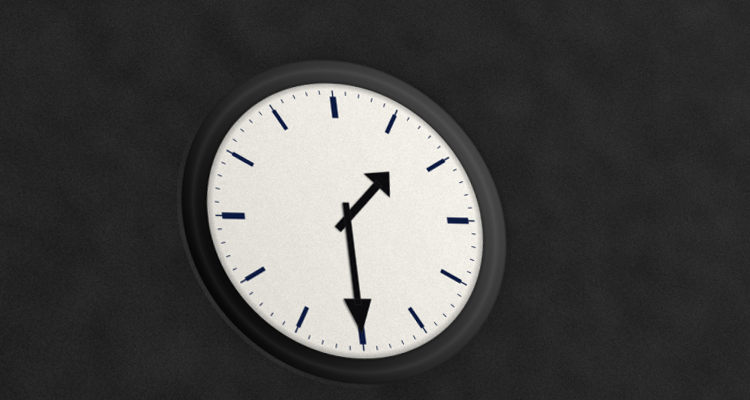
1:30
